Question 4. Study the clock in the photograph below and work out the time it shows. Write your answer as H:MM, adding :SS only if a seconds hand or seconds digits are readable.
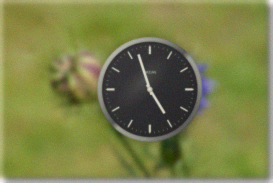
4:57
